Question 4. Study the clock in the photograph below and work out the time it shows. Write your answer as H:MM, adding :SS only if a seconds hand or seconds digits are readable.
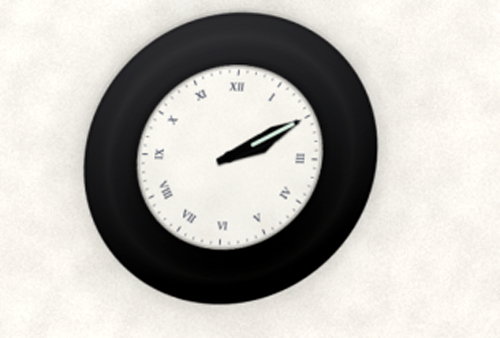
2:10
